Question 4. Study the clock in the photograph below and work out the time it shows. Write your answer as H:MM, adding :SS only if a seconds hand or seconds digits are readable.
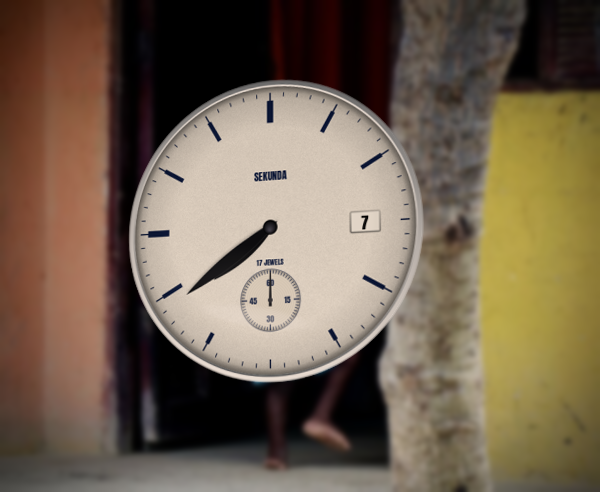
7:39
